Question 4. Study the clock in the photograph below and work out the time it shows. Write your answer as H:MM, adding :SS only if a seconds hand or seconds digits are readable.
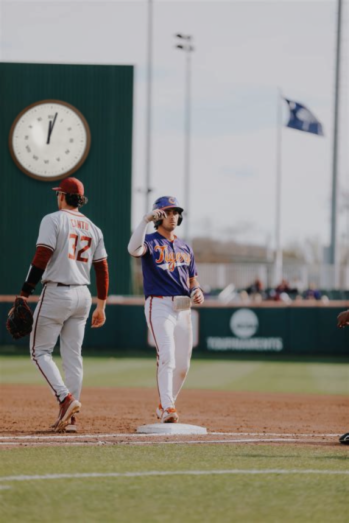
12:02
